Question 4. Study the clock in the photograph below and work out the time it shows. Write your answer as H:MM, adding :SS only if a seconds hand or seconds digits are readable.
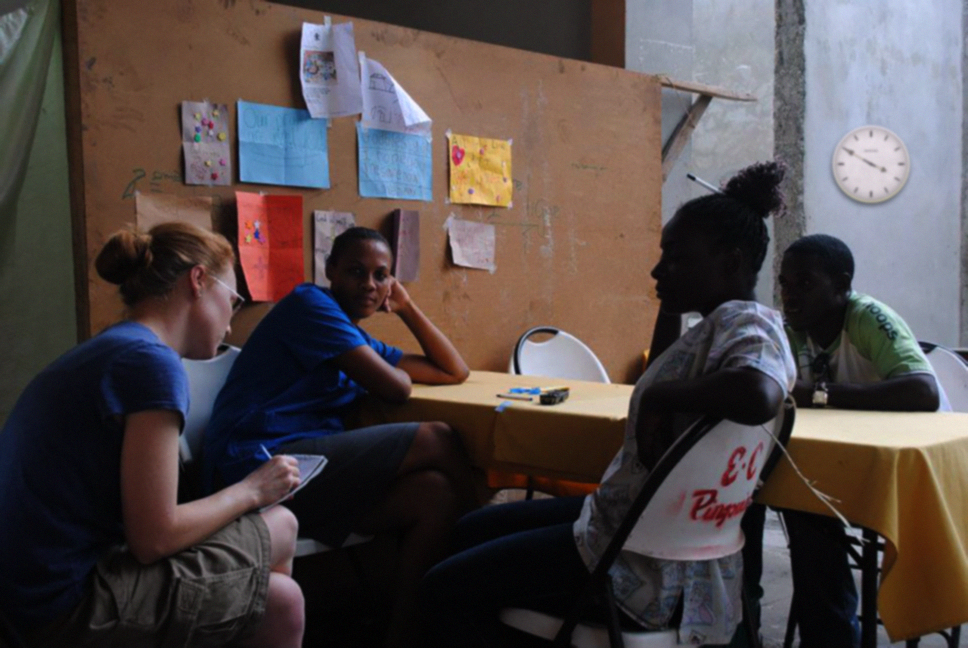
3:50
